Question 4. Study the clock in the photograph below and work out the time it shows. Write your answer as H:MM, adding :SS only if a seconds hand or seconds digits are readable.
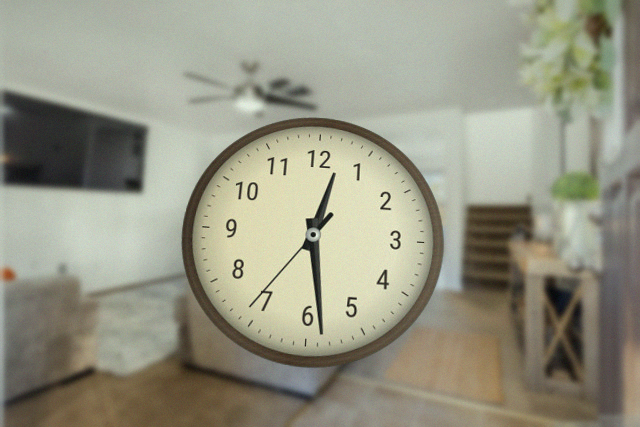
12:28:36
